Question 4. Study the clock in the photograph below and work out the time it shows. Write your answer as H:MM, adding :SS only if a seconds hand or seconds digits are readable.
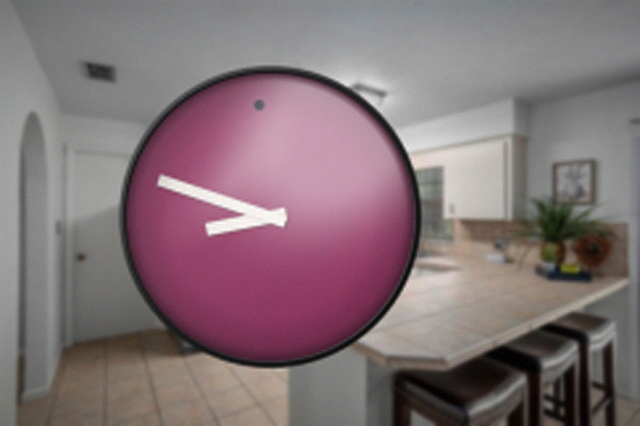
8:49
